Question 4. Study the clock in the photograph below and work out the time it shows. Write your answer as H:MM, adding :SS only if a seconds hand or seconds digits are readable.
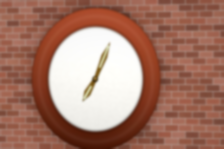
7:04
